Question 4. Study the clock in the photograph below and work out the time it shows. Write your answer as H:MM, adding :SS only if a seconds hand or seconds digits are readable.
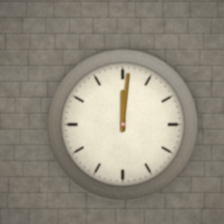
12:01
